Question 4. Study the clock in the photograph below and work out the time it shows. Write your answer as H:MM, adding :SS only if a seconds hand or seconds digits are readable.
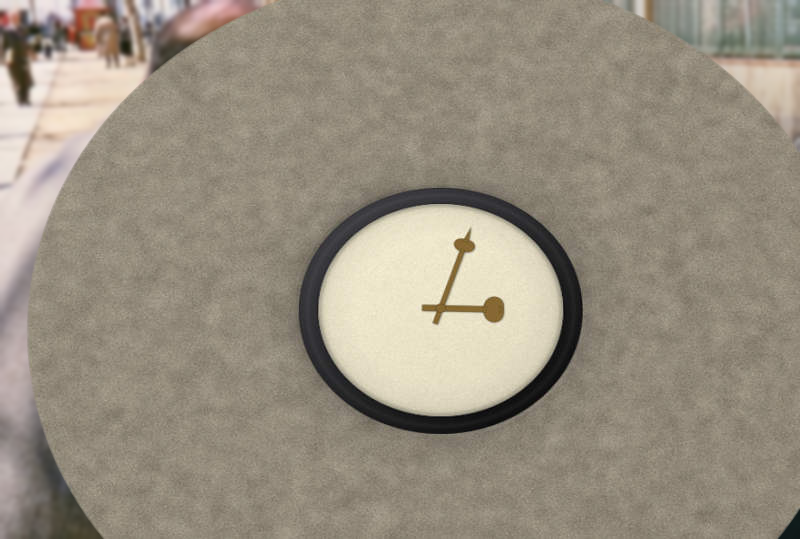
3:03
